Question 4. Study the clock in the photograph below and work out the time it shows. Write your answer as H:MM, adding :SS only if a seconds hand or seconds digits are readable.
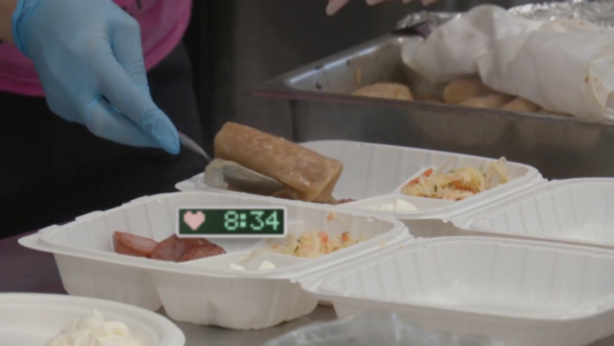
8:34
